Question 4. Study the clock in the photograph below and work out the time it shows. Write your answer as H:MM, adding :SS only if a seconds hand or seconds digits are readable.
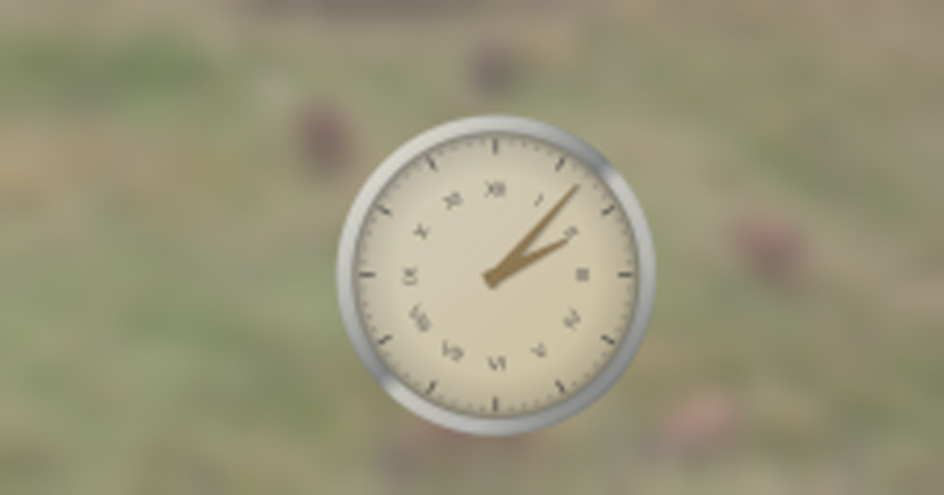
2:07
